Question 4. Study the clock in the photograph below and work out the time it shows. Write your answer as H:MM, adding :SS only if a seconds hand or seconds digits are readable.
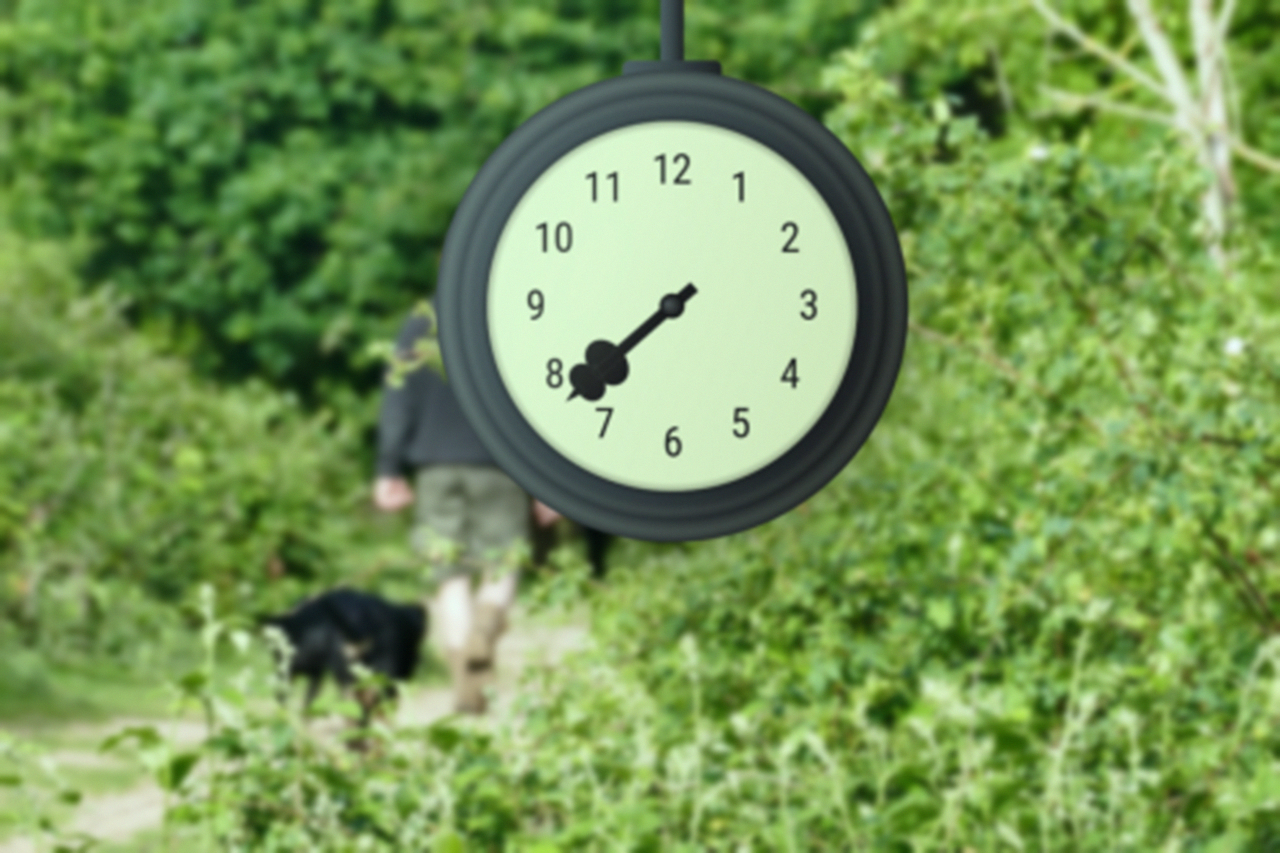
7:38
